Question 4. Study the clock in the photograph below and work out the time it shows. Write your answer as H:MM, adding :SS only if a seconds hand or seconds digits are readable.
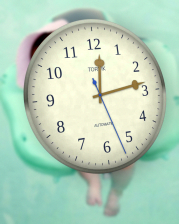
12:13:27
